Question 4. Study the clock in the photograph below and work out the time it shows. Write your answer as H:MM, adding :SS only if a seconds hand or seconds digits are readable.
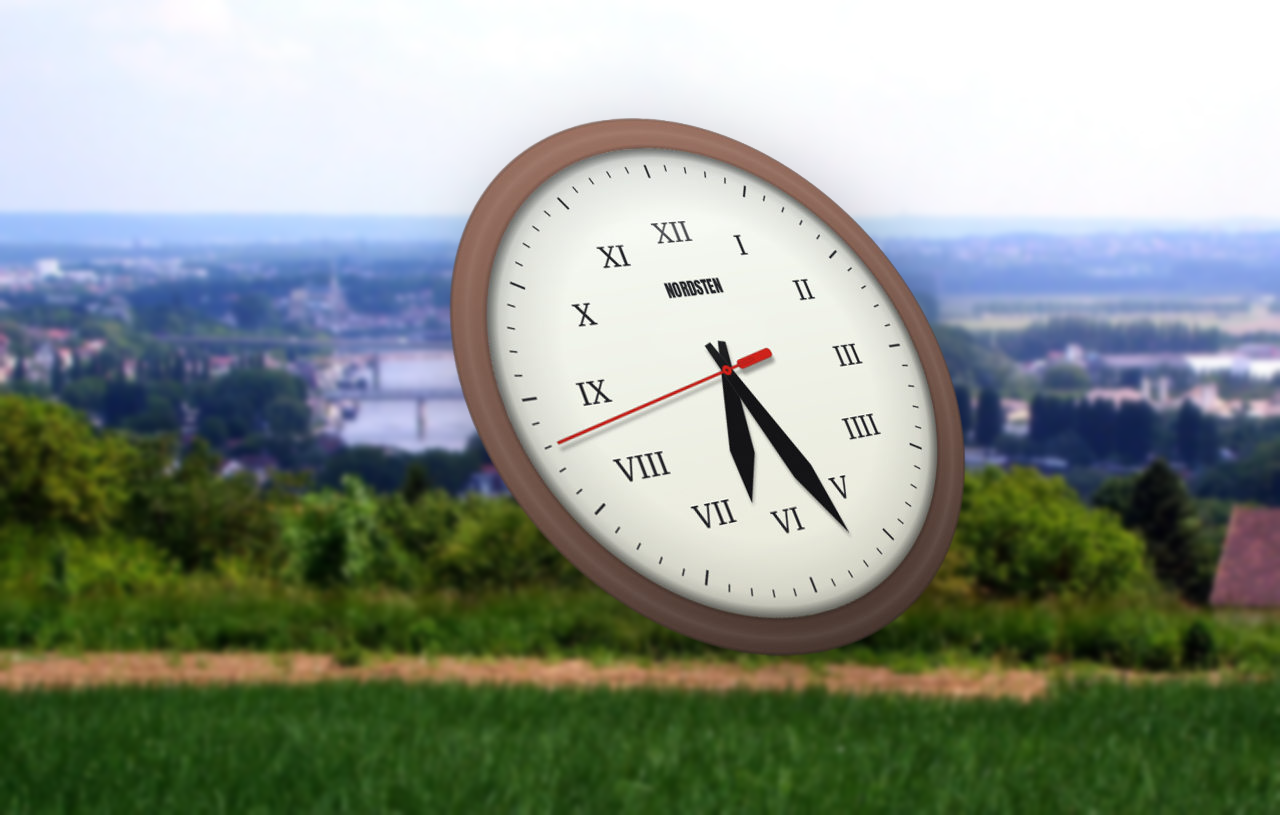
6:26:43
